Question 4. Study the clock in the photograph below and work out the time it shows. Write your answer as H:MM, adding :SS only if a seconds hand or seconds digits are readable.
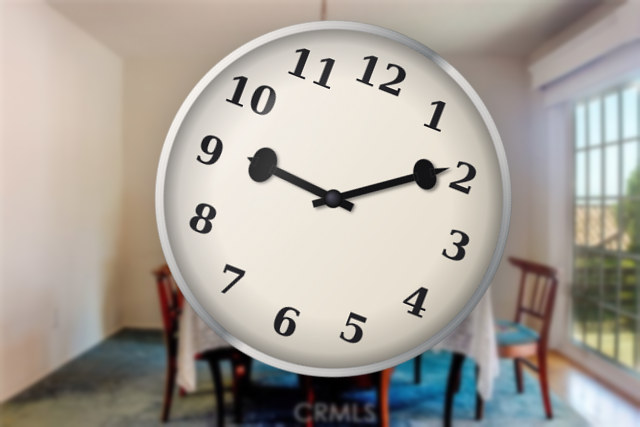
9:09
